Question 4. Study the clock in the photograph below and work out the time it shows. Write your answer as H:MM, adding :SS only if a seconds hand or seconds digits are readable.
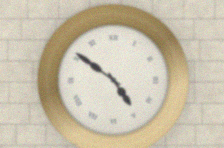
4:51
